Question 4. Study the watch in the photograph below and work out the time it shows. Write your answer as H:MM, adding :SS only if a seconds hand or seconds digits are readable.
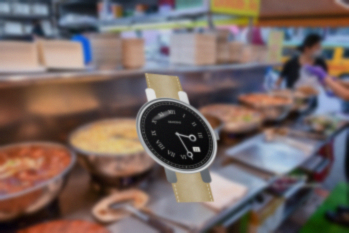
3:27
